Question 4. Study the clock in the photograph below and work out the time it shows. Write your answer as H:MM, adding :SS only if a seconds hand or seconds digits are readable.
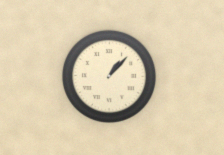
1:07
